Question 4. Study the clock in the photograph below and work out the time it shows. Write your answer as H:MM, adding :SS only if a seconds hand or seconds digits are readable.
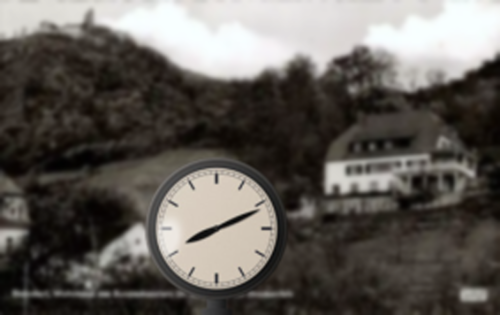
8:11
